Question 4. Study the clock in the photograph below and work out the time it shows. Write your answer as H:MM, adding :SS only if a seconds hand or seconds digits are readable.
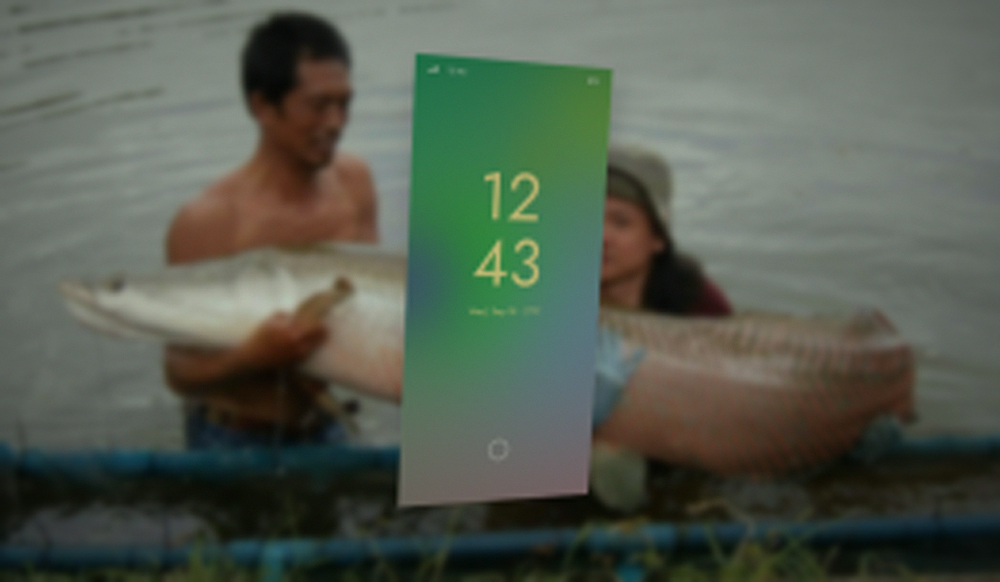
12:43
